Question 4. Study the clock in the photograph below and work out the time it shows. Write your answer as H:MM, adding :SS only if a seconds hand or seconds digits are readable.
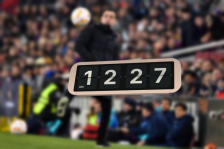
12:27
